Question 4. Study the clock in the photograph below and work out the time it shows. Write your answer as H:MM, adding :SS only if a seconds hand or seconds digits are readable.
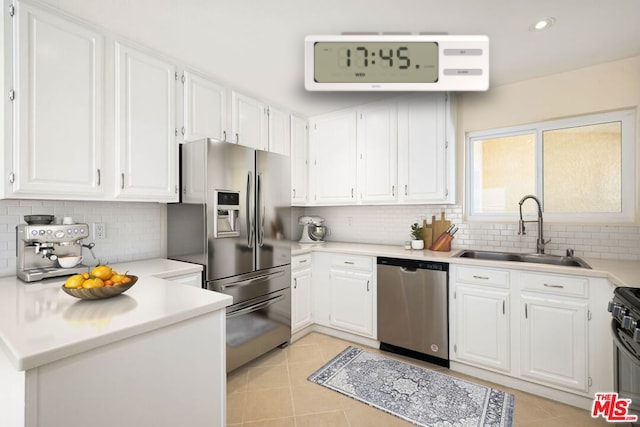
17:45
